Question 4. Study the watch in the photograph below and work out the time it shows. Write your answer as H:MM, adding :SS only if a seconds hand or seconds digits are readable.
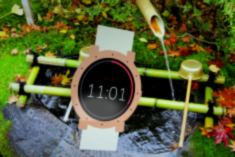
11:01
